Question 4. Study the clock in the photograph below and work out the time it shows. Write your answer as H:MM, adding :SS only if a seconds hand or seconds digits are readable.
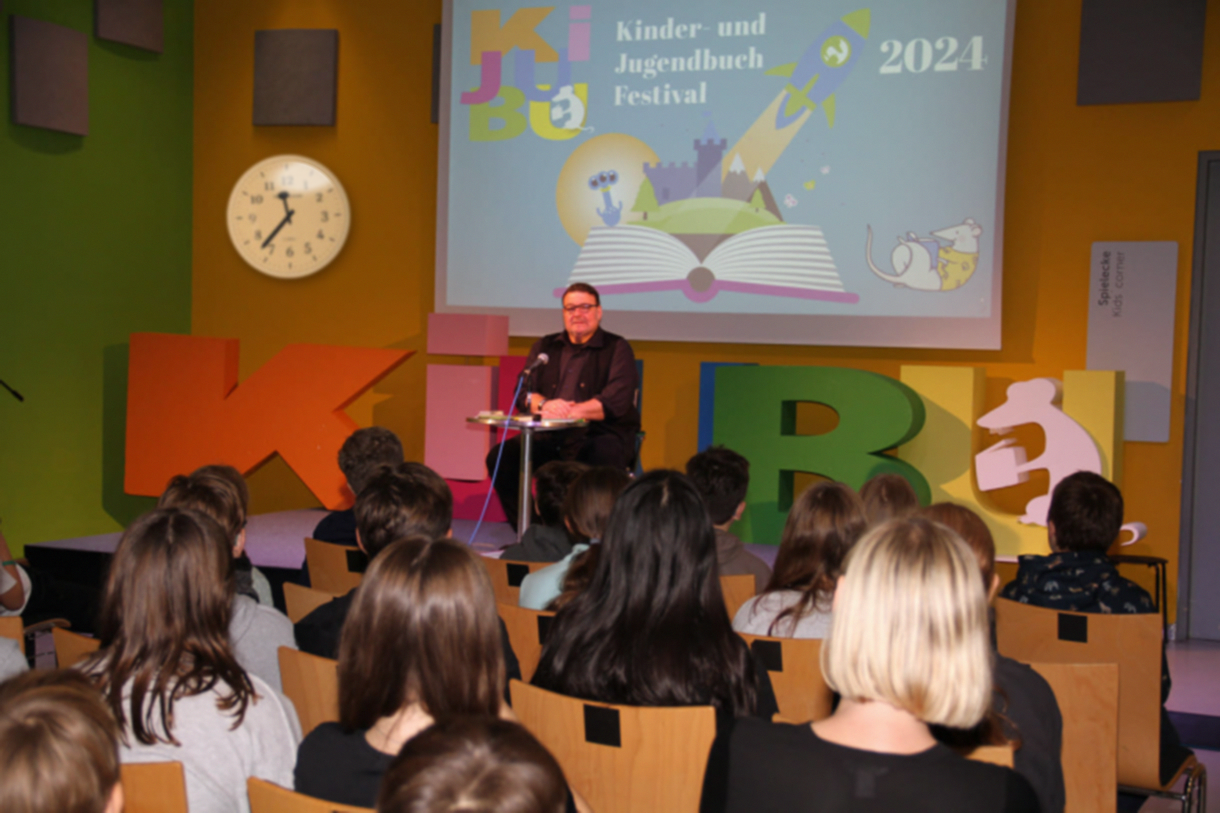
11:37
